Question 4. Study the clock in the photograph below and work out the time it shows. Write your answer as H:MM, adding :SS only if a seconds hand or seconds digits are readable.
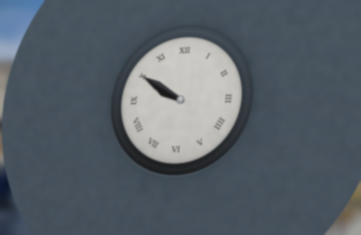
9:50
